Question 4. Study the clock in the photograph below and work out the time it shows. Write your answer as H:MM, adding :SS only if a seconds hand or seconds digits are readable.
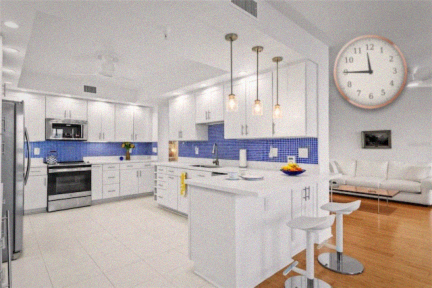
11:45
